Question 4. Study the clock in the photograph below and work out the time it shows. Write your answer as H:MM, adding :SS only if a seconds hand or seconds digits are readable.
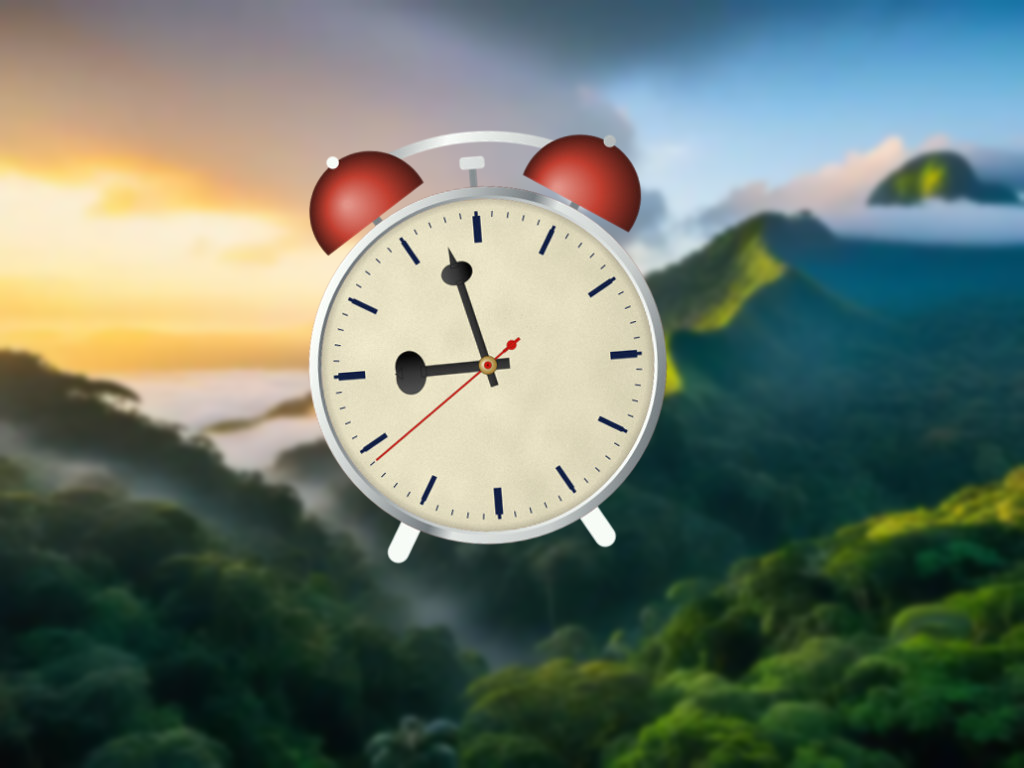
8:57:39
